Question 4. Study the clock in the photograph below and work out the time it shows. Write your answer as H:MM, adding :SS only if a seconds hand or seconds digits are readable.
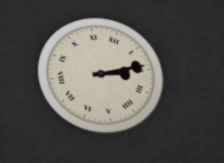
2:09
